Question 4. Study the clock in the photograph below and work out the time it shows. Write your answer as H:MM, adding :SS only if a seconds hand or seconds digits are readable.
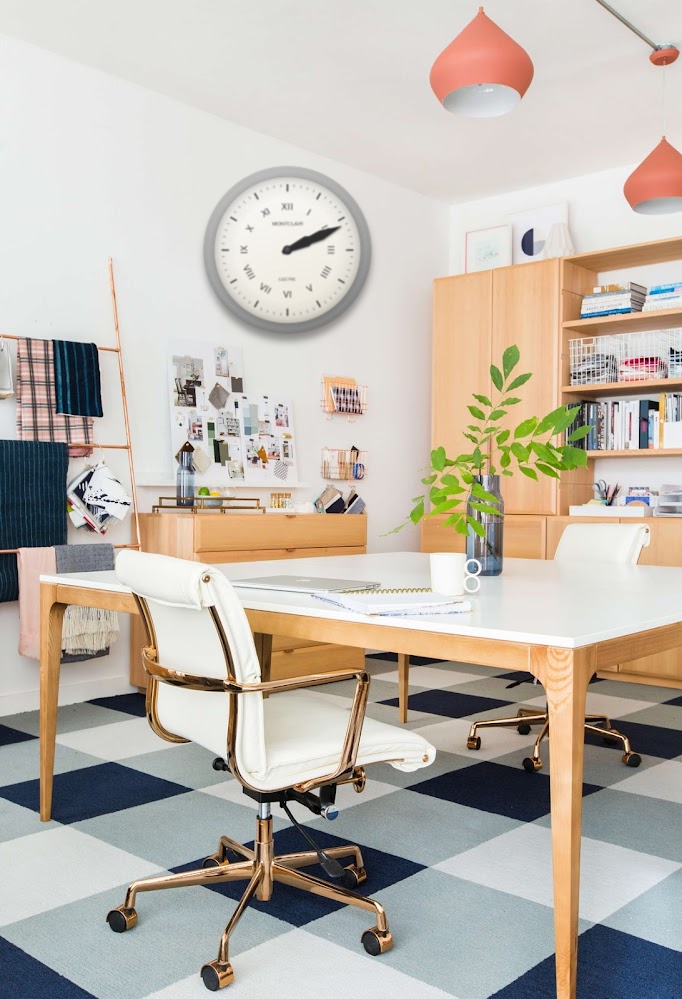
2:11
